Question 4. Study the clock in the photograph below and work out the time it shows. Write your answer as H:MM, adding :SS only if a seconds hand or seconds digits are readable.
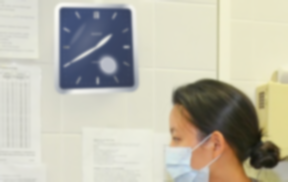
1:40
